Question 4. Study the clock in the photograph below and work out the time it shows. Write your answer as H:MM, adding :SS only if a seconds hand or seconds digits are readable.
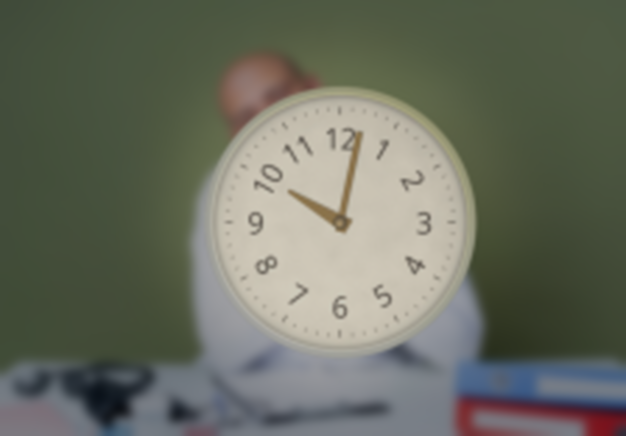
10:02
